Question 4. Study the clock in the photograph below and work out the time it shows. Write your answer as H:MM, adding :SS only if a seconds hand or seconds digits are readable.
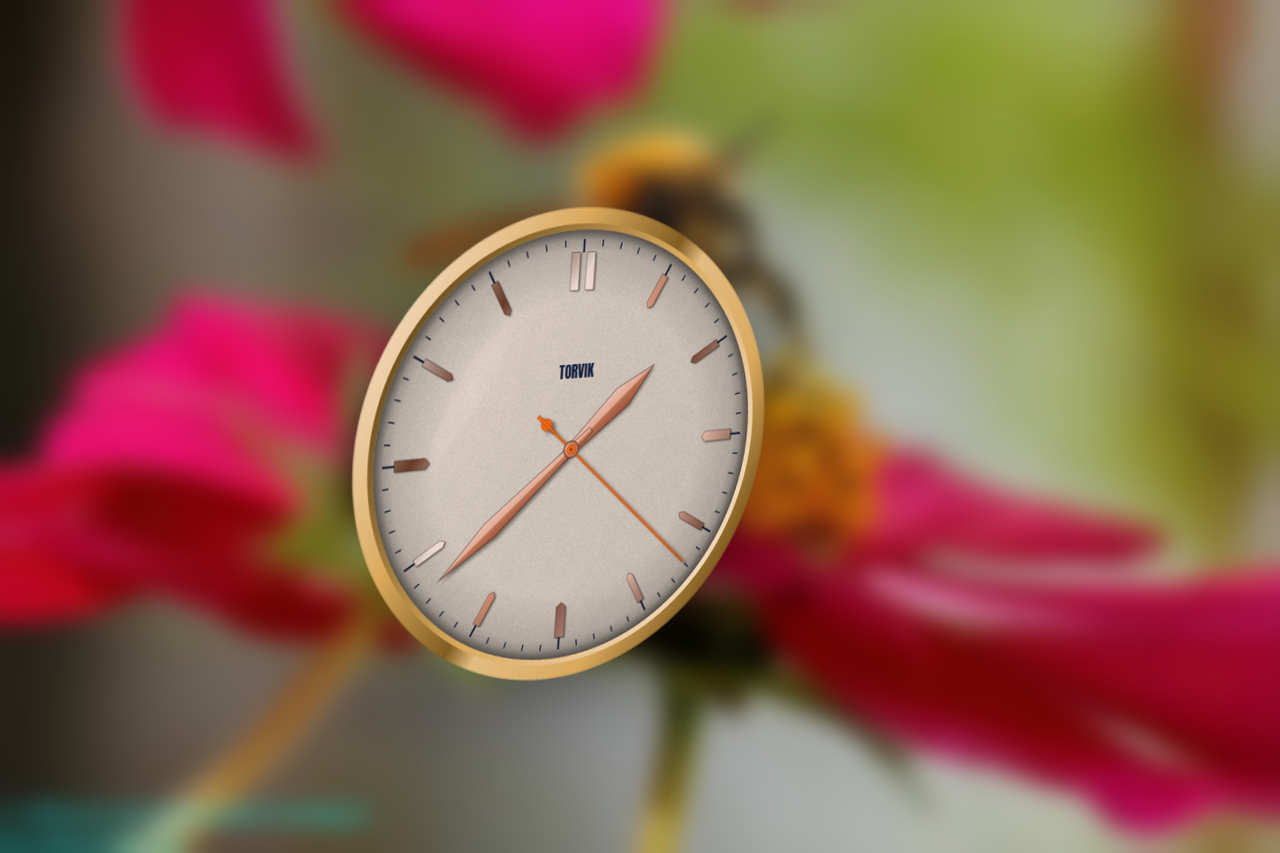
1:38:22
